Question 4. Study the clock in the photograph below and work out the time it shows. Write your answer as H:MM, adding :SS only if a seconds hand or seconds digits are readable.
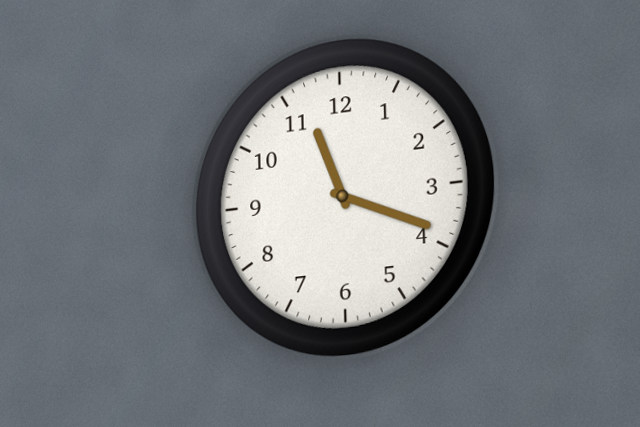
11:19
